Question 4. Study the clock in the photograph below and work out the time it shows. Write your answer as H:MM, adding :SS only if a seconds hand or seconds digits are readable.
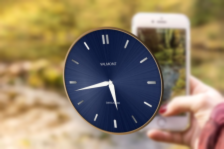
5:43
